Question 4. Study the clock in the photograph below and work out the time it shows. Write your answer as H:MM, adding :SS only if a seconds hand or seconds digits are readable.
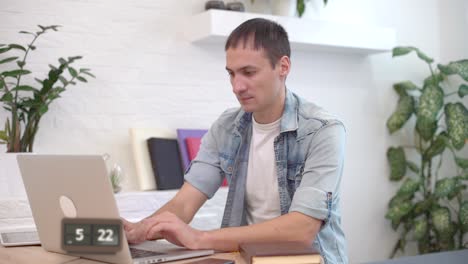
5:22
